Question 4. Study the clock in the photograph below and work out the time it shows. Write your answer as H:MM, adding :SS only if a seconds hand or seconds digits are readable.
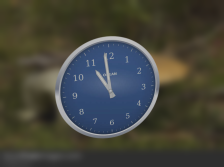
10:59
